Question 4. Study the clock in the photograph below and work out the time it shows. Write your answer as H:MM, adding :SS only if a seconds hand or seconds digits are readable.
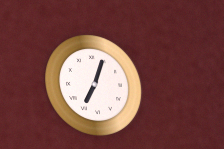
7:04
